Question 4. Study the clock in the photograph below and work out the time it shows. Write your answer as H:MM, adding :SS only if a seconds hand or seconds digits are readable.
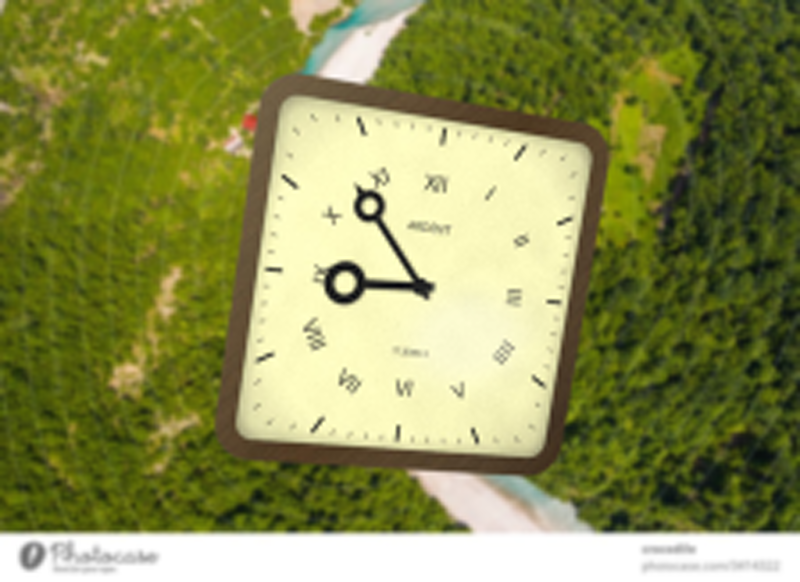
8:53
